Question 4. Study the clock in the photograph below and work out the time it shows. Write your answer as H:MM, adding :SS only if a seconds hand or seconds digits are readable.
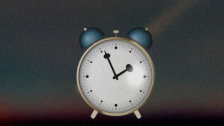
1:56
